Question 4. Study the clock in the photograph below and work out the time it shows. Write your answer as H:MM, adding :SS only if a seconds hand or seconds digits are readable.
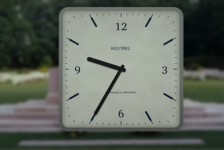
9:35
